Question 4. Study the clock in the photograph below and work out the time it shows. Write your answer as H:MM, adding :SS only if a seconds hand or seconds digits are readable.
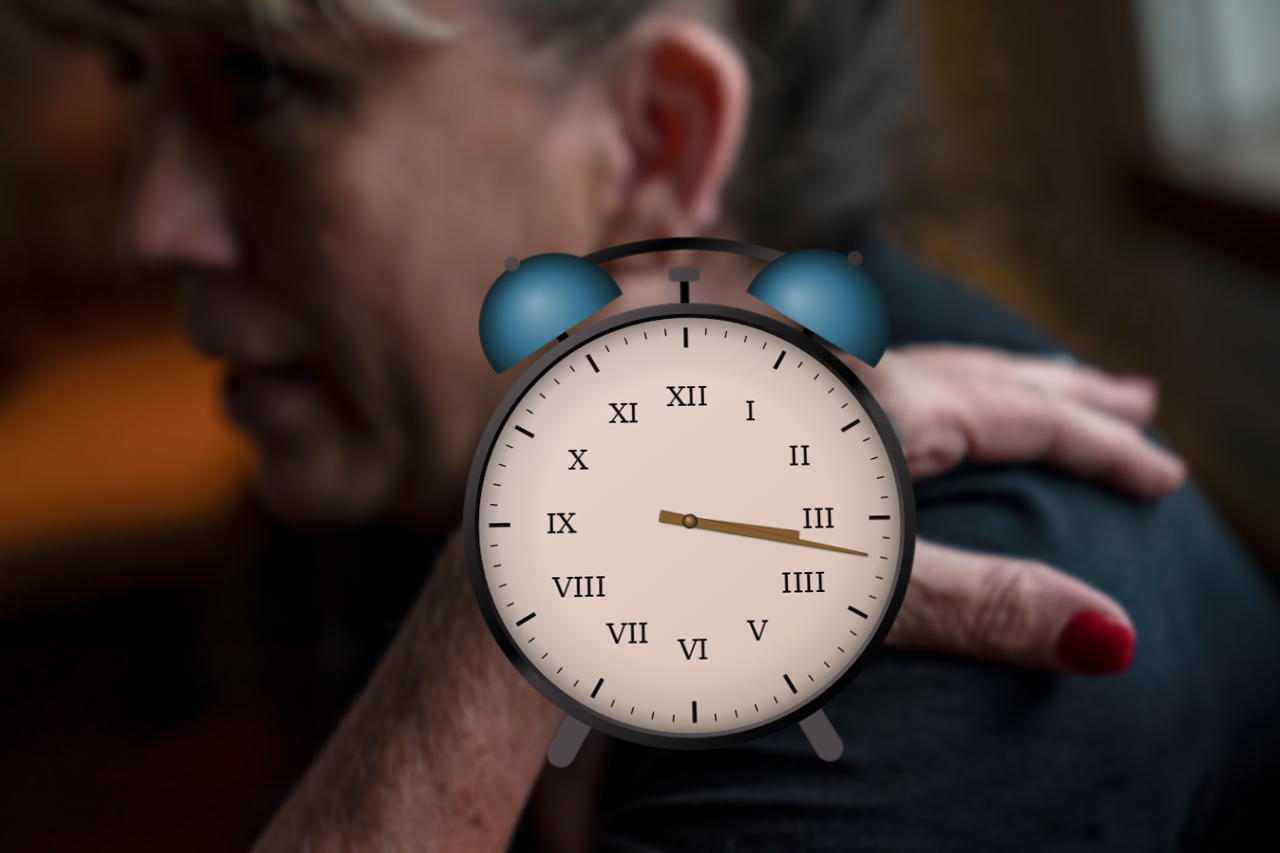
3:17
